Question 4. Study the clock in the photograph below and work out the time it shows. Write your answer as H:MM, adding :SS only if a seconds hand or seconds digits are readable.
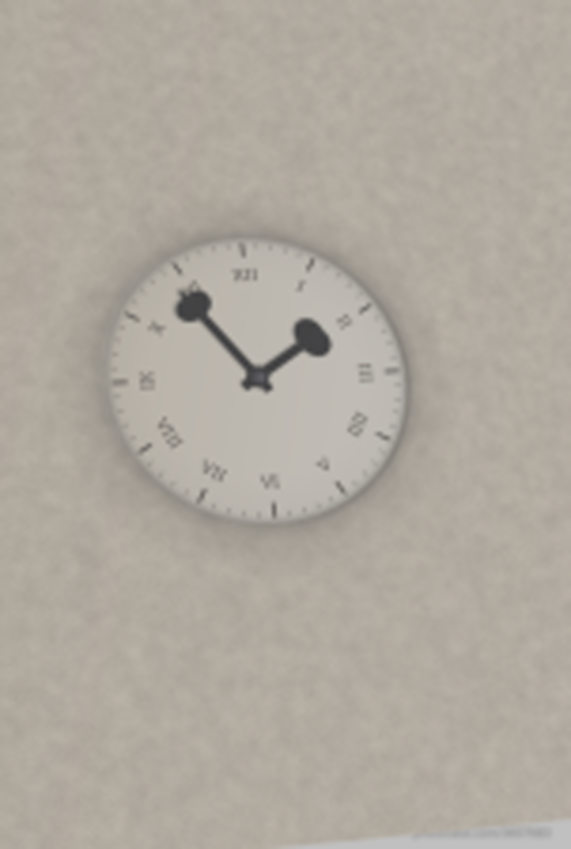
1:54
